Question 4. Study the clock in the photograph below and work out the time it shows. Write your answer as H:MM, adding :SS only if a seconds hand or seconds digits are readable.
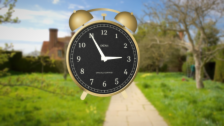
2:55
